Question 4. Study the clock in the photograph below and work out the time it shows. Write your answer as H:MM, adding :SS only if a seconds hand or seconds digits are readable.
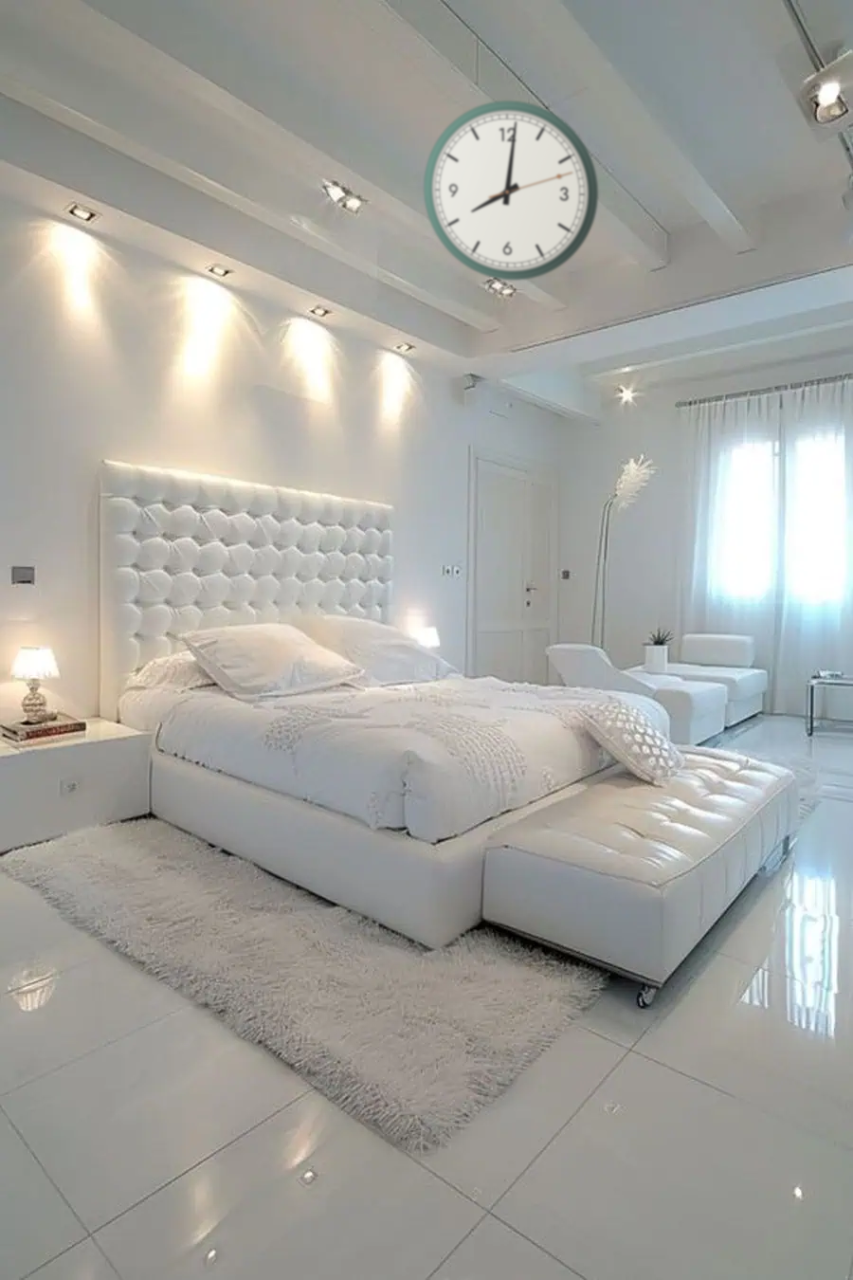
8:01:12
